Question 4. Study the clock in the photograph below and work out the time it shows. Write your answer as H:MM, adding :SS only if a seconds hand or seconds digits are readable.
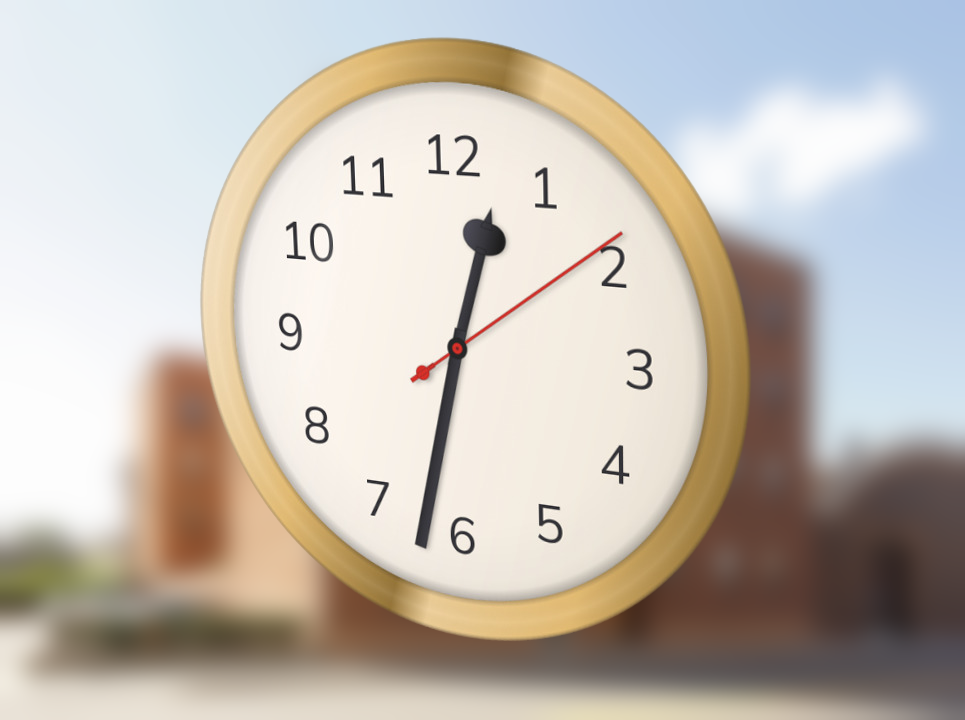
12:32:09
